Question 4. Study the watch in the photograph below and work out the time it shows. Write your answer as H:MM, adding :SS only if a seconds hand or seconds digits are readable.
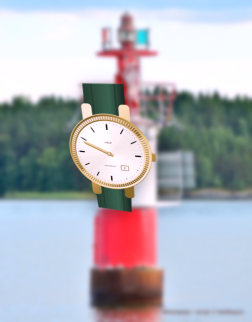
9:49
